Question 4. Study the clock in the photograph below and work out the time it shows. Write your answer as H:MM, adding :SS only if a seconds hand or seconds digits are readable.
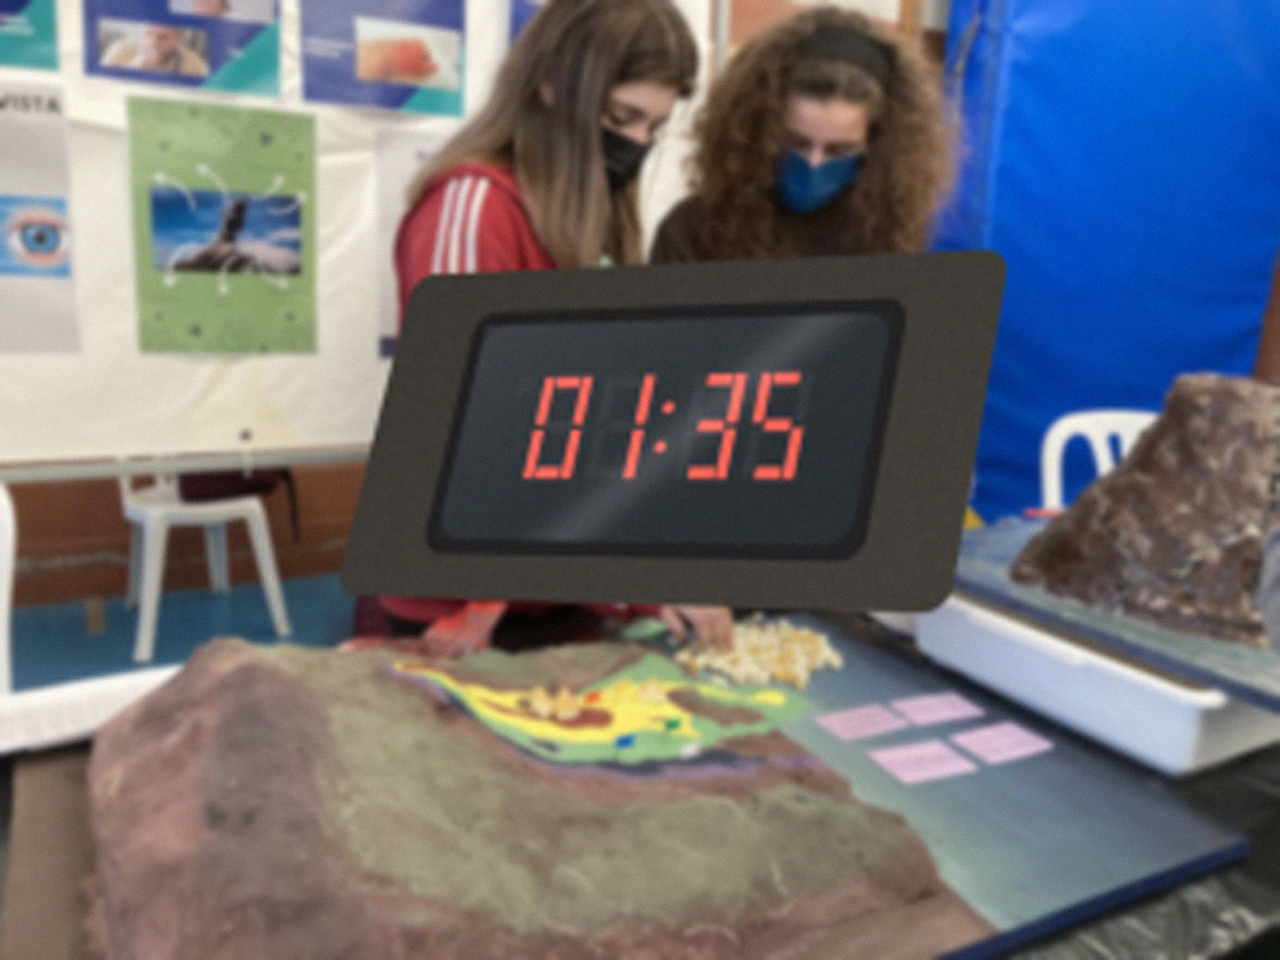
1:35
